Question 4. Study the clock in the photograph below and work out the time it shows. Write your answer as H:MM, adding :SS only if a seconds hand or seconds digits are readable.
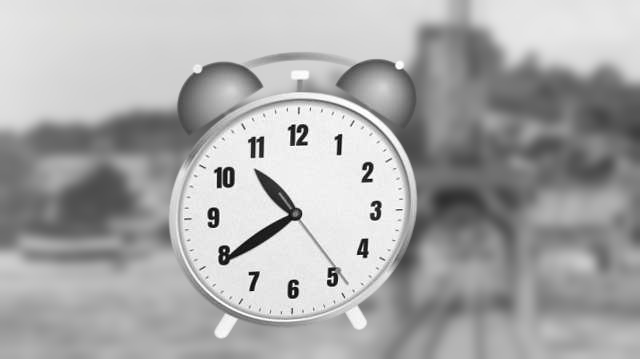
10:39:24
